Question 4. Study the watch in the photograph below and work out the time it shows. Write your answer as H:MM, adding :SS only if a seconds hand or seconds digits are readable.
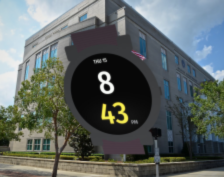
8:43
